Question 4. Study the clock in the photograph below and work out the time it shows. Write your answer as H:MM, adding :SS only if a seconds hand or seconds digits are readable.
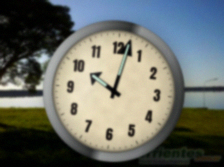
10:02
